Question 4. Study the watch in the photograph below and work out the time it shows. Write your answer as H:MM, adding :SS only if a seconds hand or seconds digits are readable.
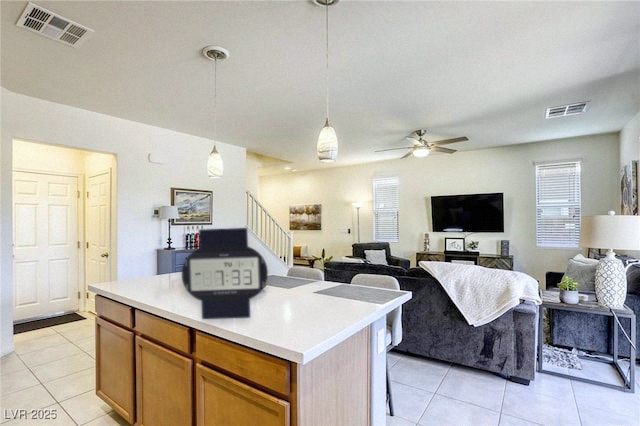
7:33
